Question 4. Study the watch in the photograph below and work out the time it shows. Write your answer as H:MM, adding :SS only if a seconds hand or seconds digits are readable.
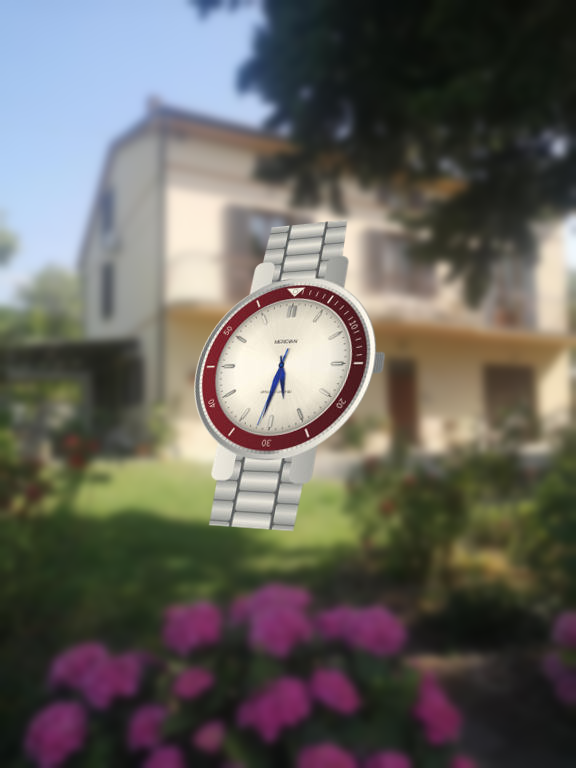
5:31:32
